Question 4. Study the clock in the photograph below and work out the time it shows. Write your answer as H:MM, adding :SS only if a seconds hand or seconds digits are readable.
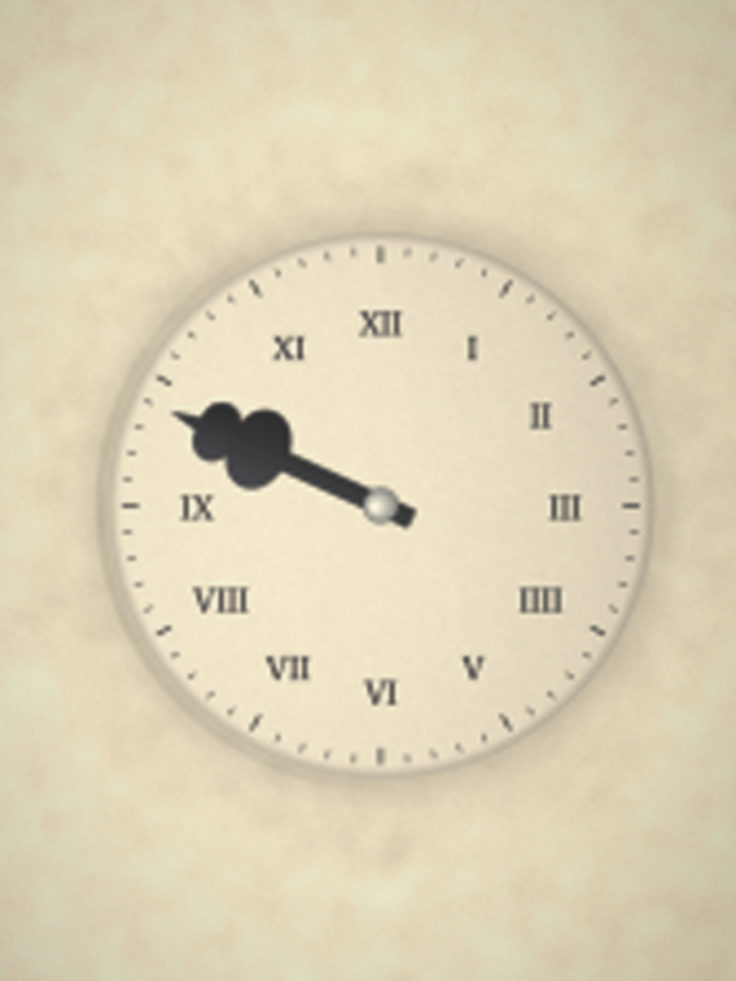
9:49
